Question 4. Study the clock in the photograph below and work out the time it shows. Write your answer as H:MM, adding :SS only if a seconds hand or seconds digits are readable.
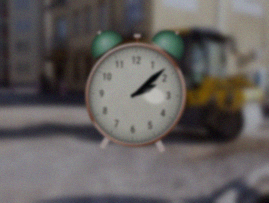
2:08
